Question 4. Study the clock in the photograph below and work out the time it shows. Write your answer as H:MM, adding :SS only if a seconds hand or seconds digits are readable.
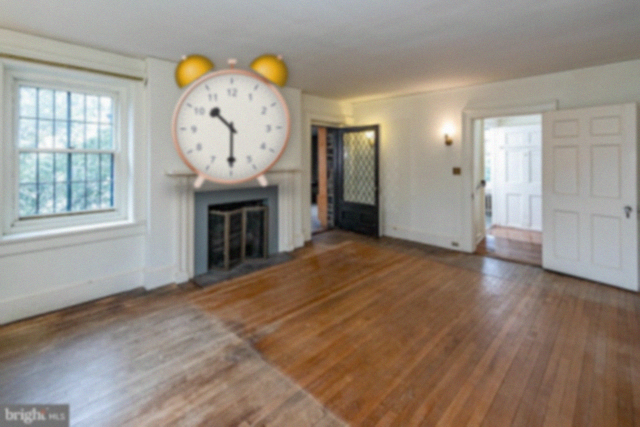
10:30
